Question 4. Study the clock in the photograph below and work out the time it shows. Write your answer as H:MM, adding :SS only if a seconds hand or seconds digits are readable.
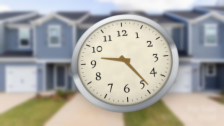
9:24
